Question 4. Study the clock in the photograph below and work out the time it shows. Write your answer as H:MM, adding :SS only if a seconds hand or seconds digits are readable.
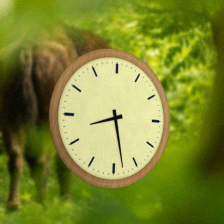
8:28
